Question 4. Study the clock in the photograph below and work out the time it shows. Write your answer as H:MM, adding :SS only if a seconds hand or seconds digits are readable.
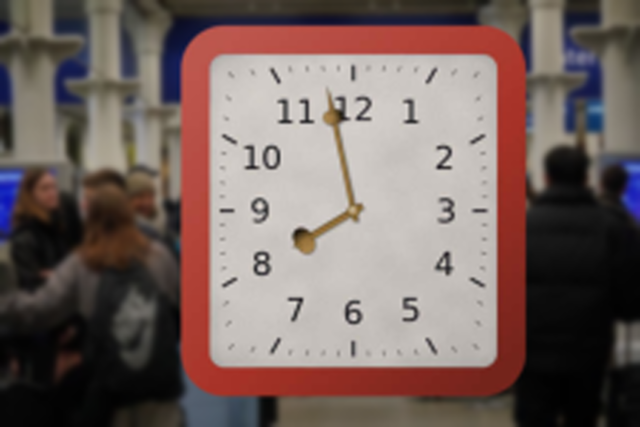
7:58
